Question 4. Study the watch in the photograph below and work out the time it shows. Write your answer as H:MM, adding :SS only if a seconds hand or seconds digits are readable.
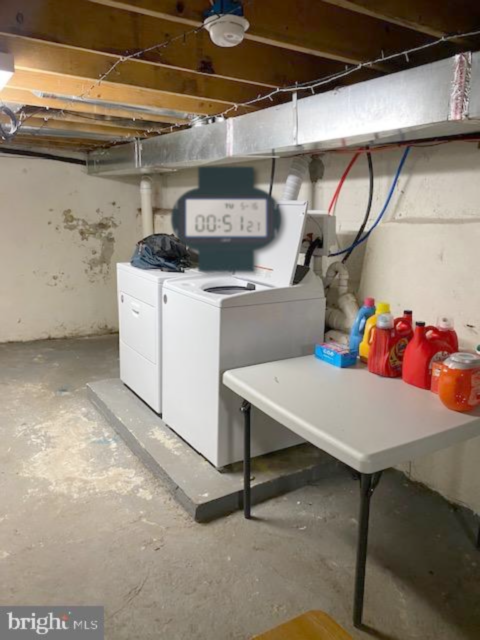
0:51:21
